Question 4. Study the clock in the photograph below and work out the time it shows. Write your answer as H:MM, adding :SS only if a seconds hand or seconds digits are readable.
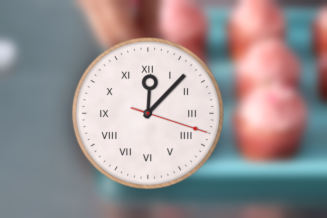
12:07:18
